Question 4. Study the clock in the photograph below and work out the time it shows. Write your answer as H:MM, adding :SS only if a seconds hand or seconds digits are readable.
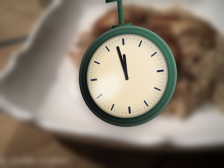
11:58
